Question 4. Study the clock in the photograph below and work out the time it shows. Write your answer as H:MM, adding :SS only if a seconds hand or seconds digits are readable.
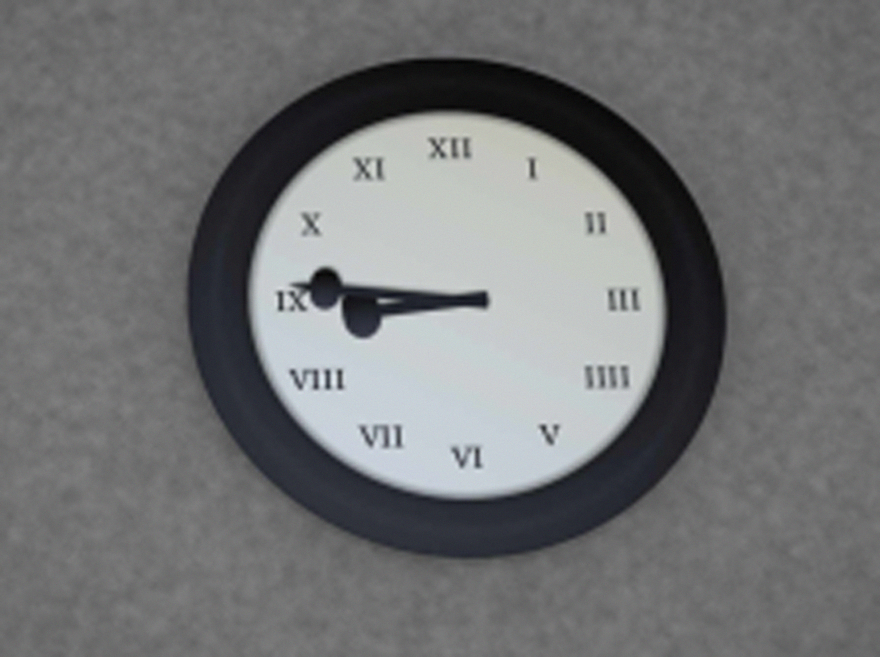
8:46
